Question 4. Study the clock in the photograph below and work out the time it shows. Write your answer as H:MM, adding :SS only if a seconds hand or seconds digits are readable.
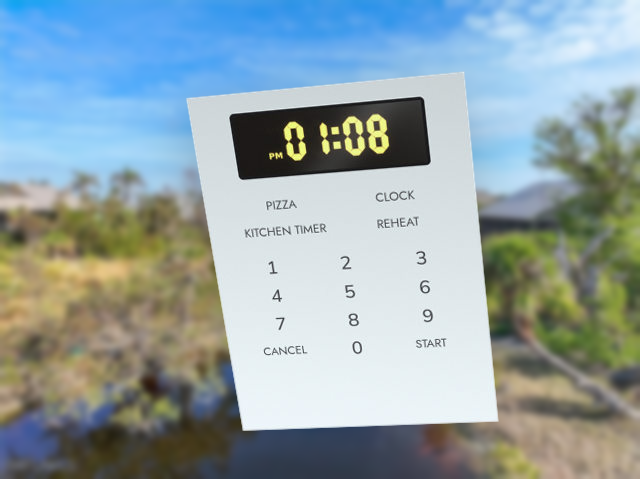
1:08
